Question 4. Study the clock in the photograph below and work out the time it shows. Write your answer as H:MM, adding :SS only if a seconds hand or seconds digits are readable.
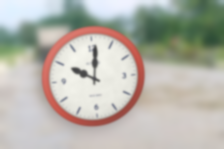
10:01
